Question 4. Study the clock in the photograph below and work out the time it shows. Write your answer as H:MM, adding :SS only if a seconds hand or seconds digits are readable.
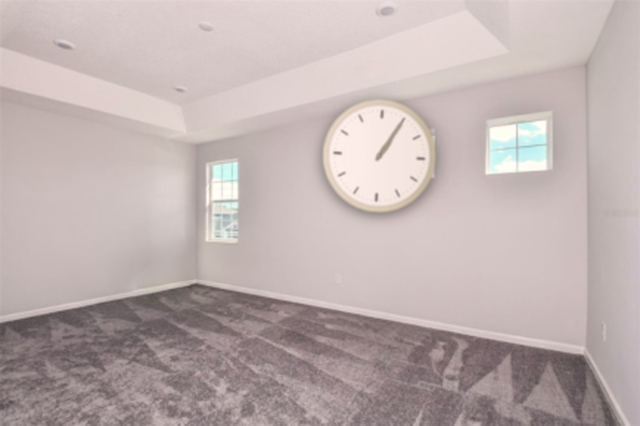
1:05
